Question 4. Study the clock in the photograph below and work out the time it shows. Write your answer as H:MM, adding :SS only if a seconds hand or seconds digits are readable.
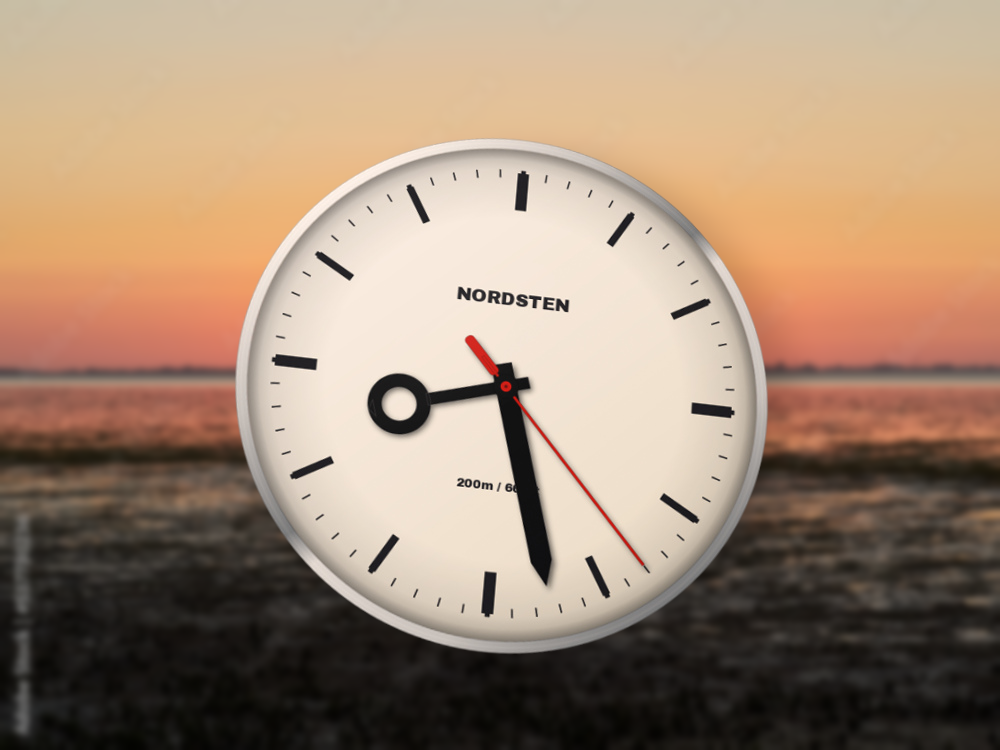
8:27:23
